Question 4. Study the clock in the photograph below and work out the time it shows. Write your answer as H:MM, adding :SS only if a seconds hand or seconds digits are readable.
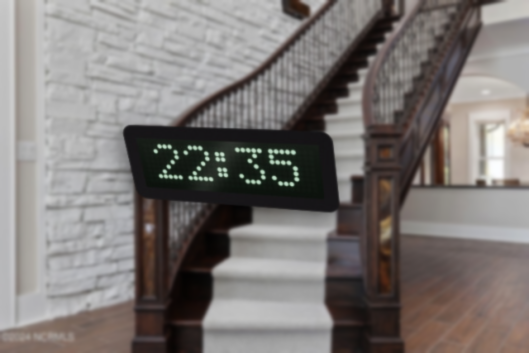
22:35
